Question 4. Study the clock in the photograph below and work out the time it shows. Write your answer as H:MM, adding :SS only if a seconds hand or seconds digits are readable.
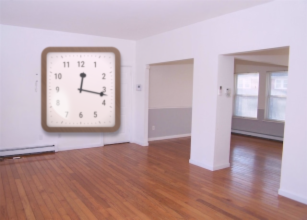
12:17
